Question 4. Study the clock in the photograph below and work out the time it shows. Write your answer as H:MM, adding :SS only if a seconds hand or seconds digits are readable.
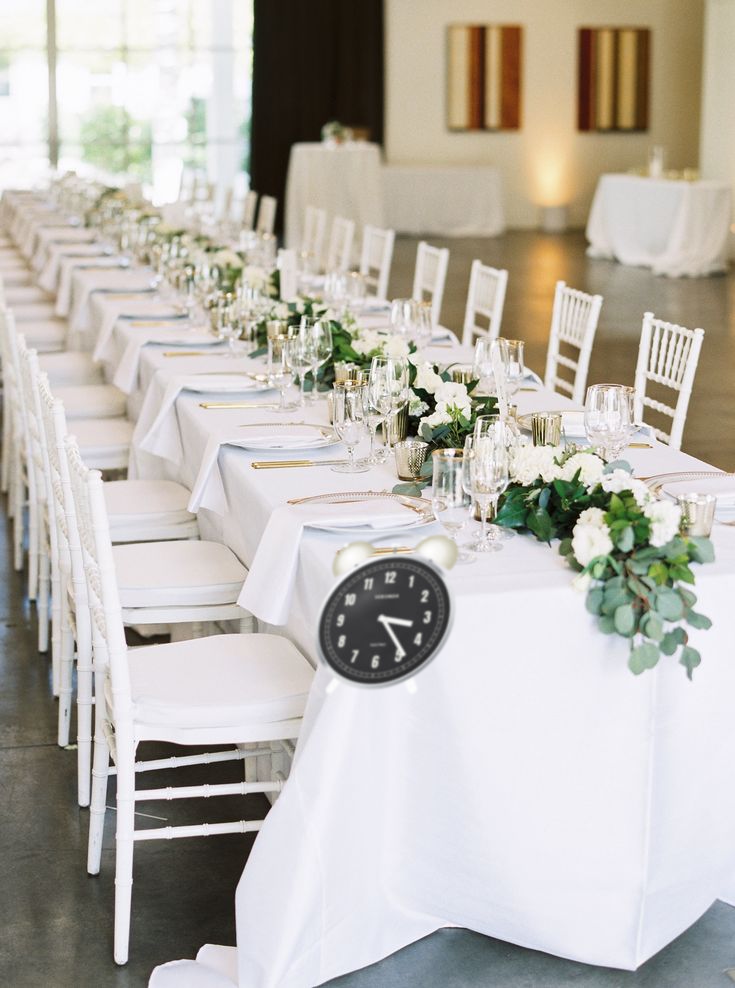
3:24
